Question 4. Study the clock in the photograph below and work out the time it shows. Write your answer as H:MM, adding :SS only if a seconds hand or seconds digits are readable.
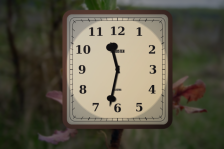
11:32
